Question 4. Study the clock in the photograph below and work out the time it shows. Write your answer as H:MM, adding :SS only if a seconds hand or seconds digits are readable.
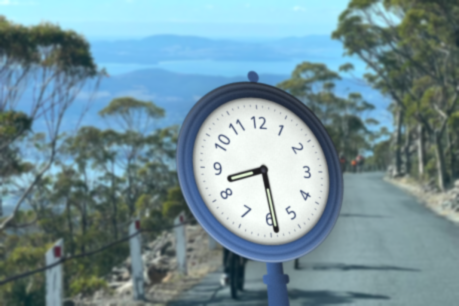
8:29
